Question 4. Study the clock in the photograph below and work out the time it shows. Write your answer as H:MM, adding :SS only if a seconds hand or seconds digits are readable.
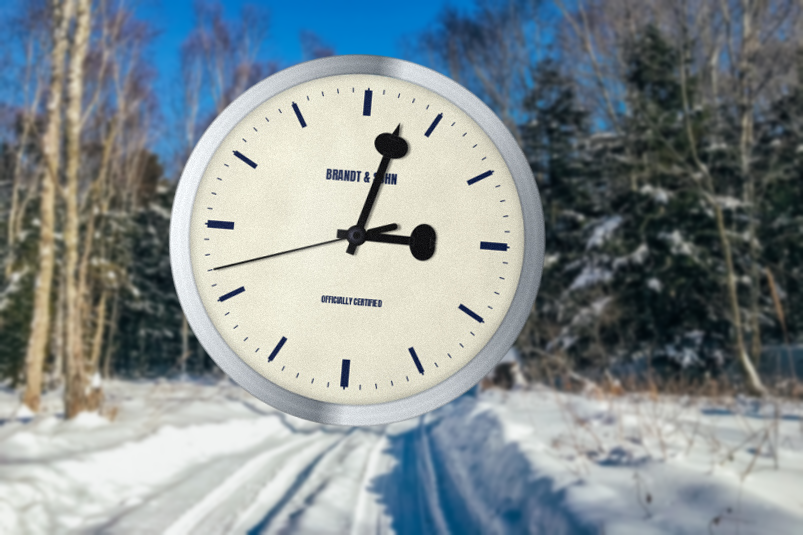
3:02:42
